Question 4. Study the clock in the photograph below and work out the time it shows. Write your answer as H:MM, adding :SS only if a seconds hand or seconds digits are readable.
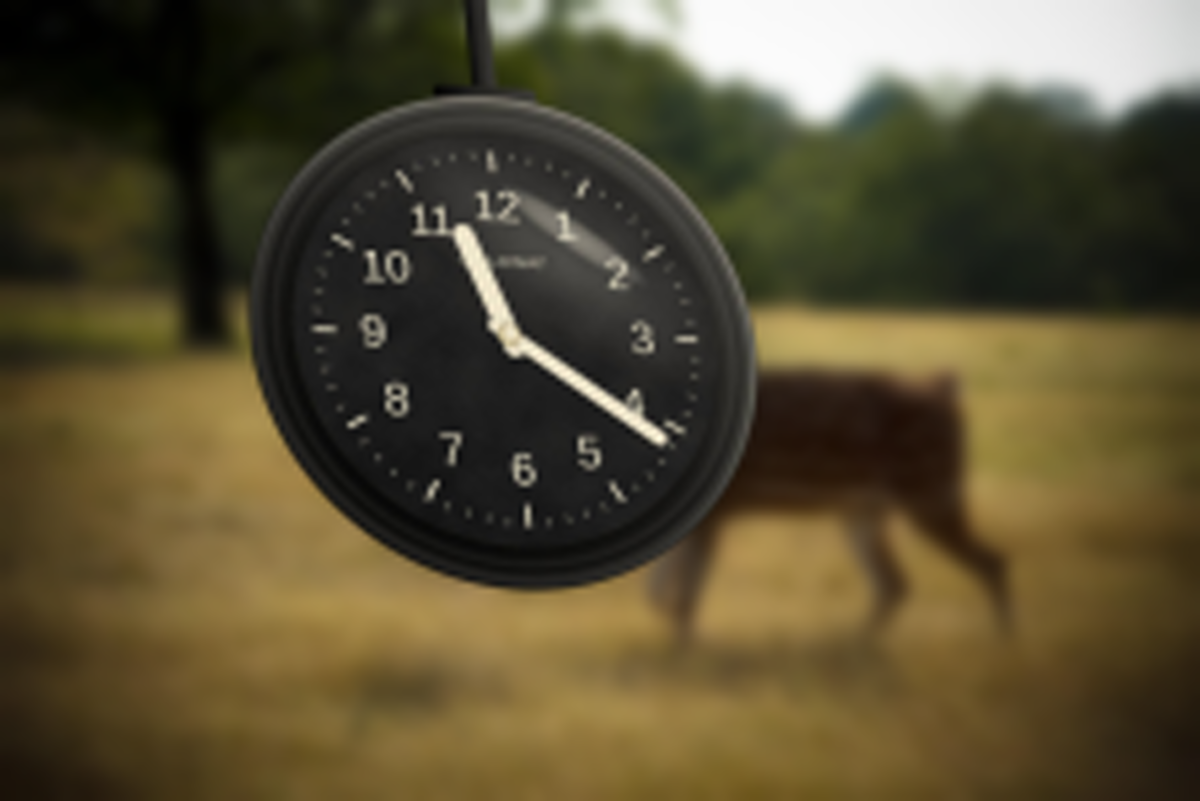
11:21
